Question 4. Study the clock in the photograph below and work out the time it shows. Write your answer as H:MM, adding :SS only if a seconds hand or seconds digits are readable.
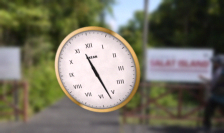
11:27
